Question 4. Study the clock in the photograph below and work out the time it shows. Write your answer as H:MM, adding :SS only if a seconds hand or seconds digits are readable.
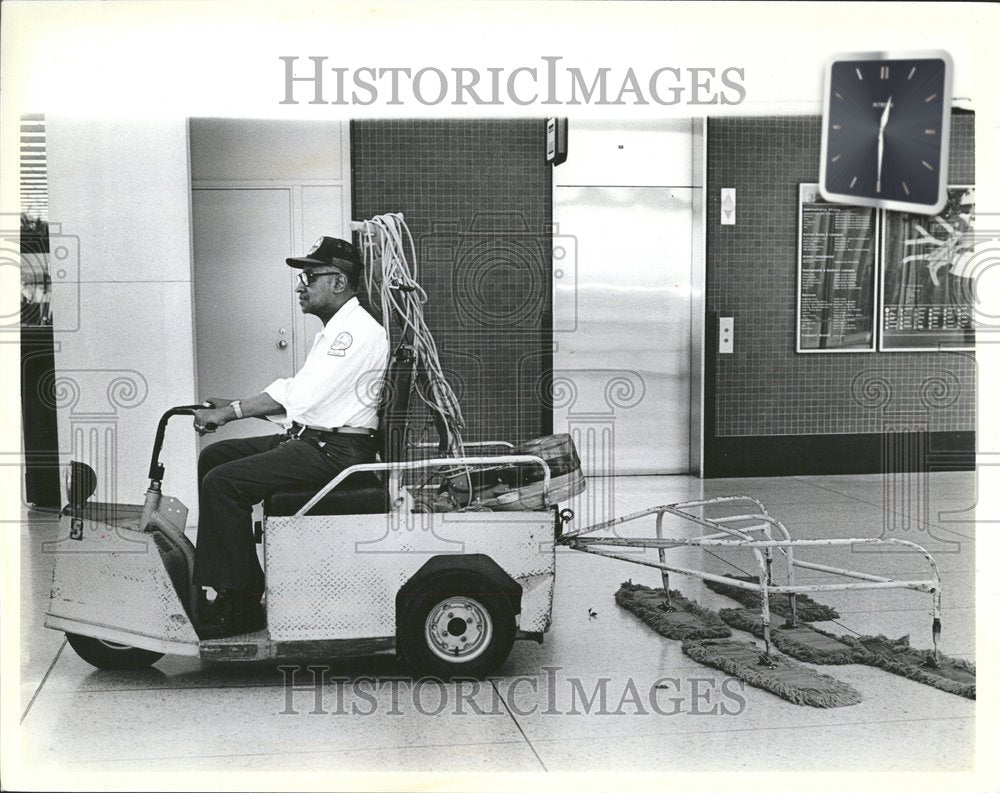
12:30
